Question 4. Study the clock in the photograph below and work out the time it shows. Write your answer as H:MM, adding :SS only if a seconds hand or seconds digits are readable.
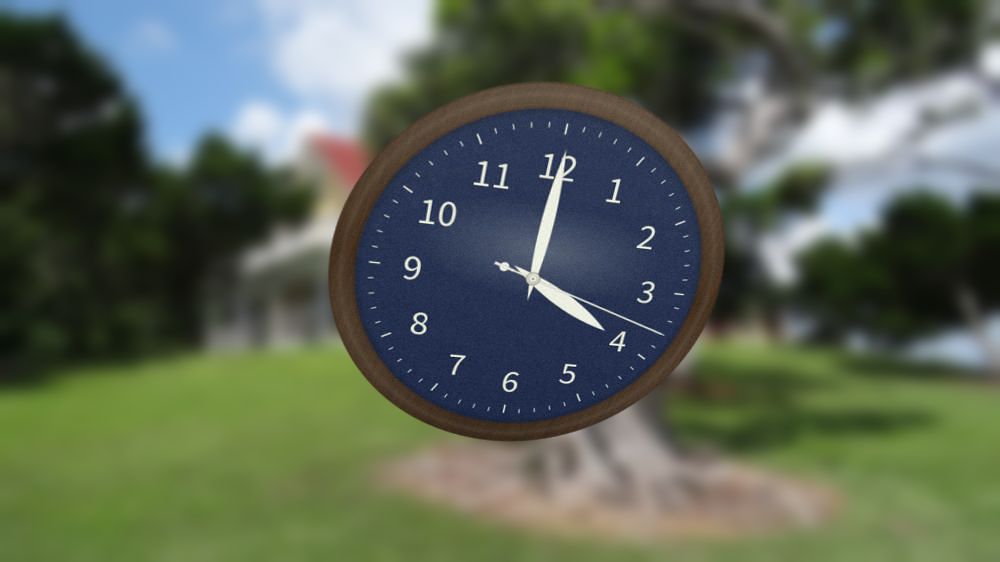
4:00:18
